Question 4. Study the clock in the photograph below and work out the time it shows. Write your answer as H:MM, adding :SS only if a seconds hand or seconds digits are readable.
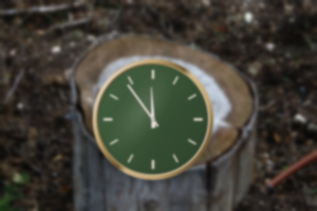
11:54
